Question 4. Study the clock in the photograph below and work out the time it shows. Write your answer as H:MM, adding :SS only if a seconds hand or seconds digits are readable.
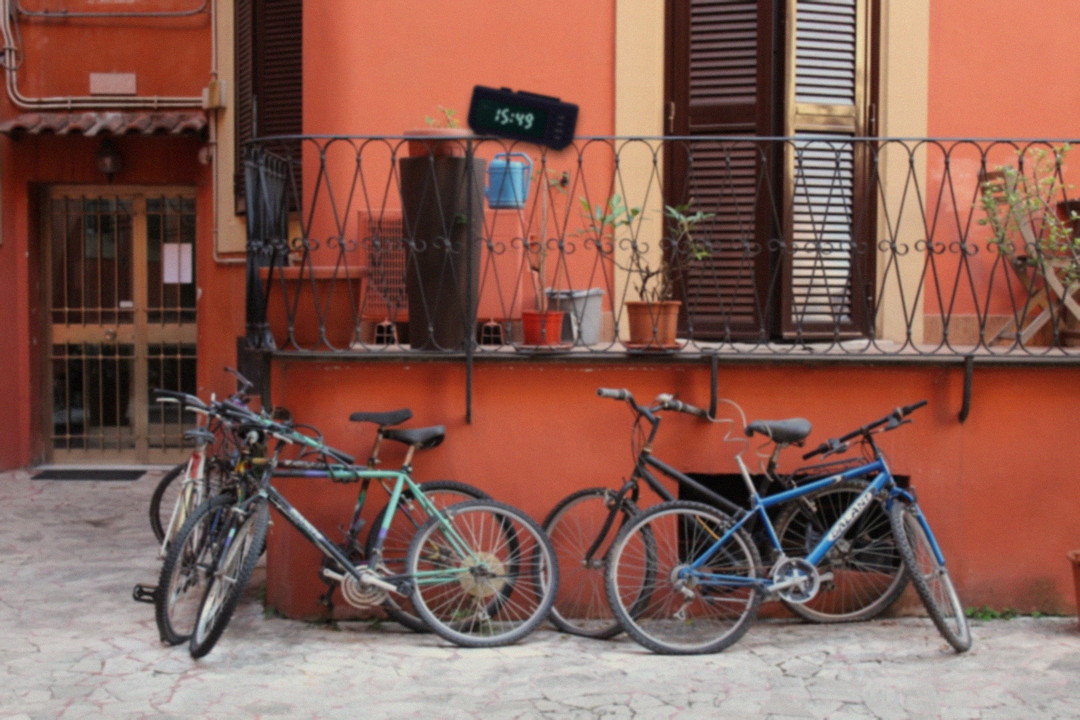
15:49
